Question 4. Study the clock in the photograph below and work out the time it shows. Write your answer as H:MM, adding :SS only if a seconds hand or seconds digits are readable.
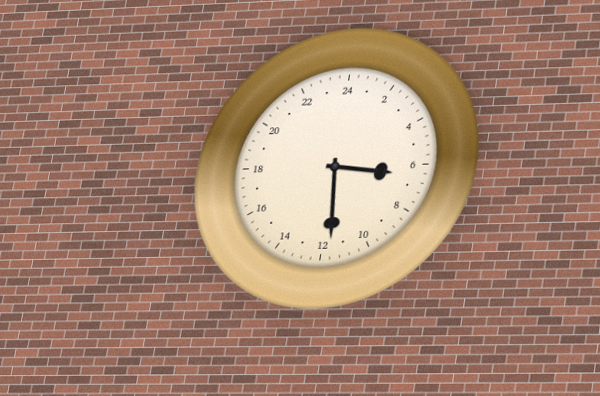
6:29
